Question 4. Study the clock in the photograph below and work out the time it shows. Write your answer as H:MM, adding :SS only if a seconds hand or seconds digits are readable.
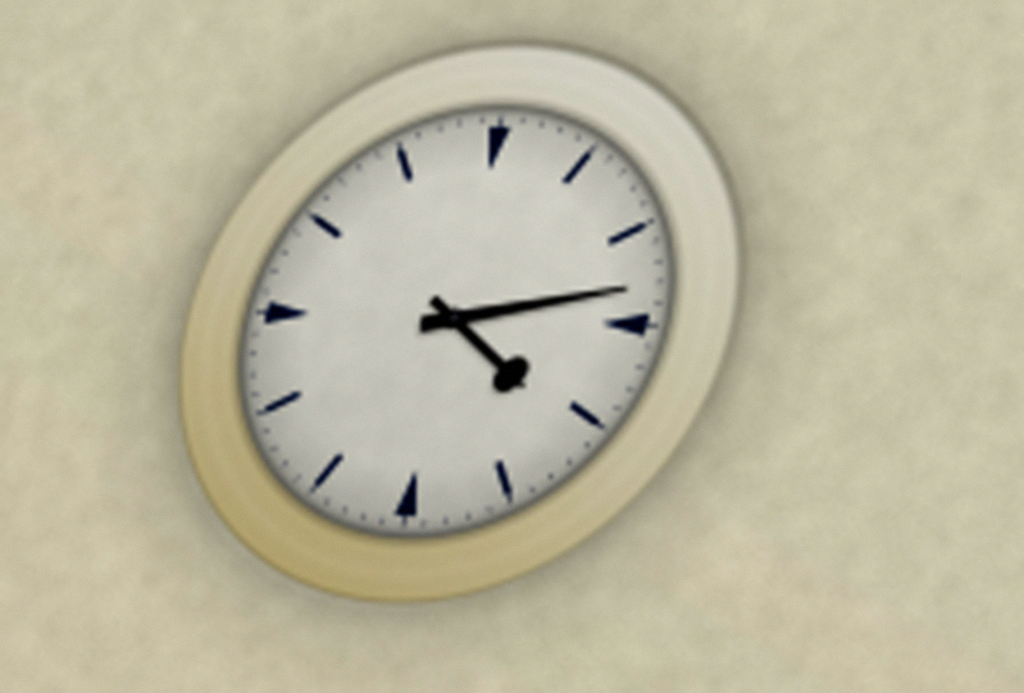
4:13
